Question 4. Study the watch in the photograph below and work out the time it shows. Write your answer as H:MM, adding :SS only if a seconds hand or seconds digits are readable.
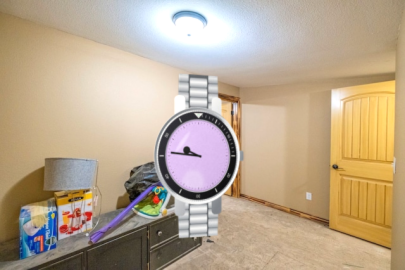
9:46
